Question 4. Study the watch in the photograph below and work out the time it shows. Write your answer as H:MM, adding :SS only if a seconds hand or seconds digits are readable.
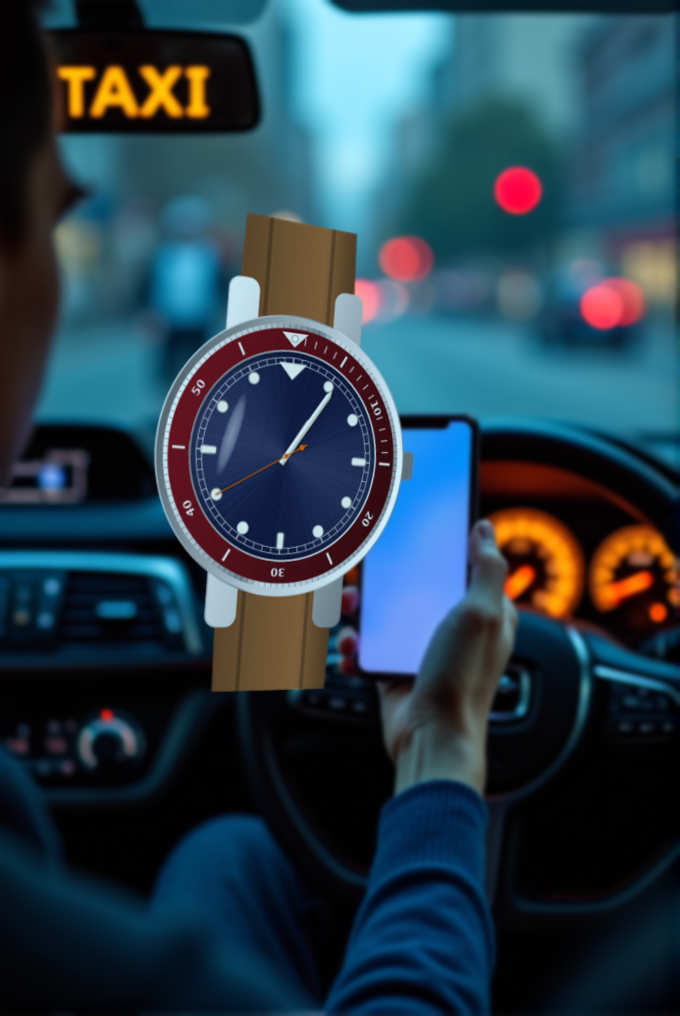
1:05:40
